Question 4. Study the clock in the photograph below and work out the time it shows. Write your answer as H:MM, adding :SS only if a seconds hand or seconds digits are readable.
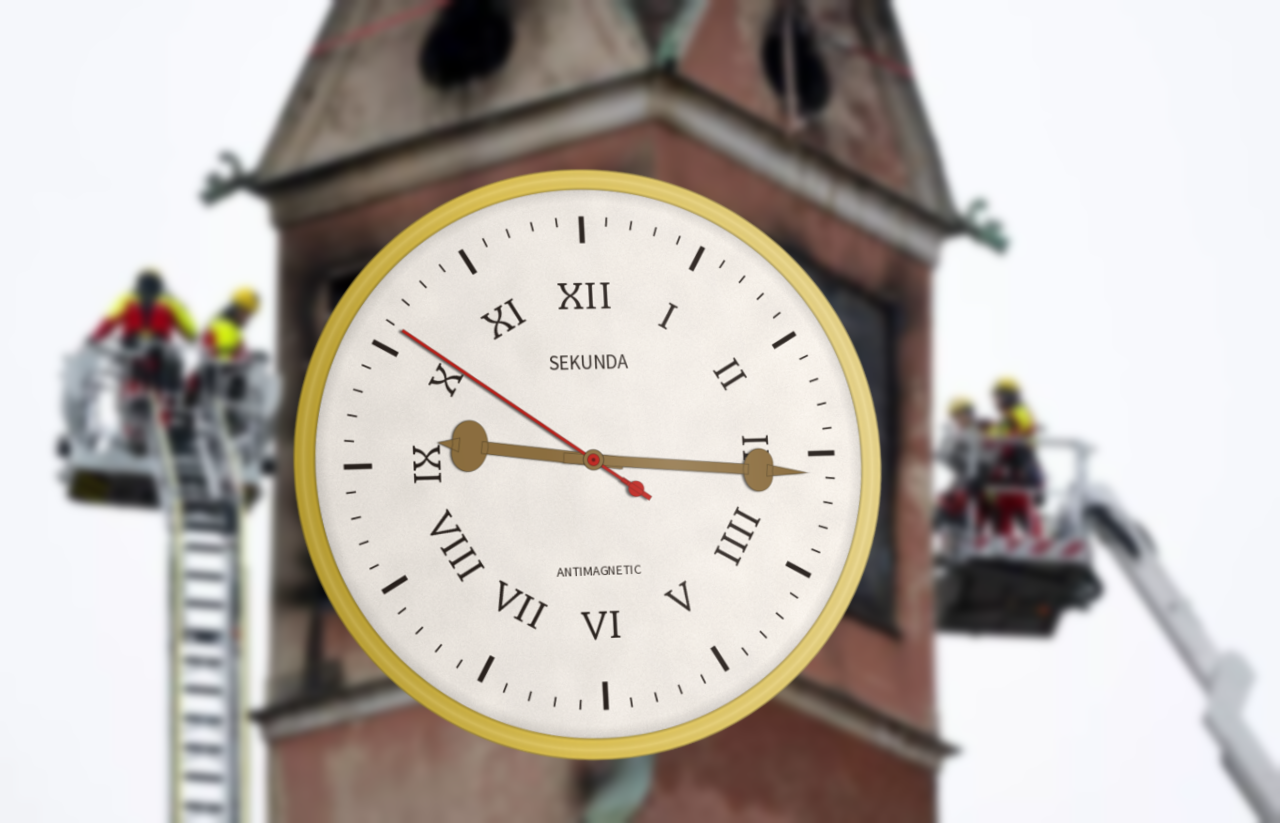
9:15:51
